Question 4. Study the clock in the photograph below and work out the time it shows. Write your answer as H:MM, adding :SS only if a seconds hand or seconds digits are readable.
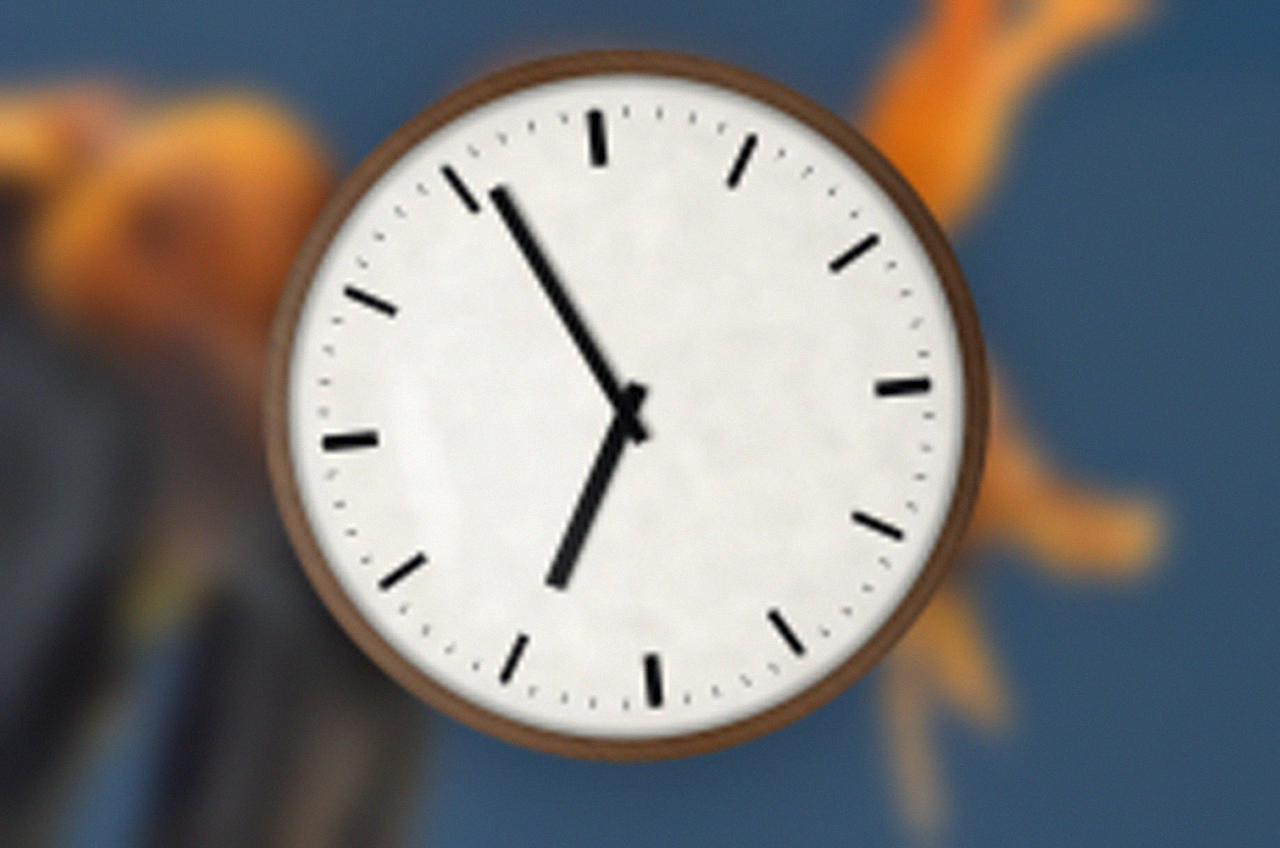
6:56
